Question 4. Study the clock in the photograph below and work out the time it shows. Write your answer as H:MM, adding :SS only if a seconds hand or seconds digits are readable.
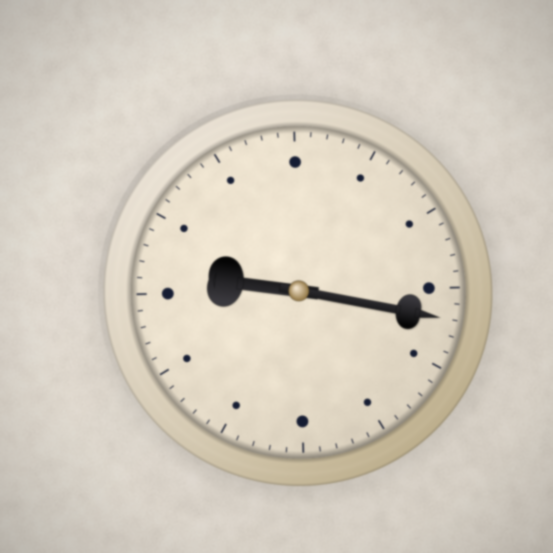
9:17
